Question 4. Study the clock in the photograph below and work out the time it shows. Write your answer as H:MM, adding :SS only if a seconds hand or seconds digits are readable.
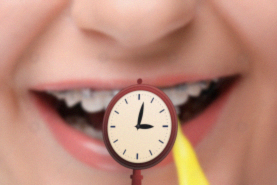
3:02
